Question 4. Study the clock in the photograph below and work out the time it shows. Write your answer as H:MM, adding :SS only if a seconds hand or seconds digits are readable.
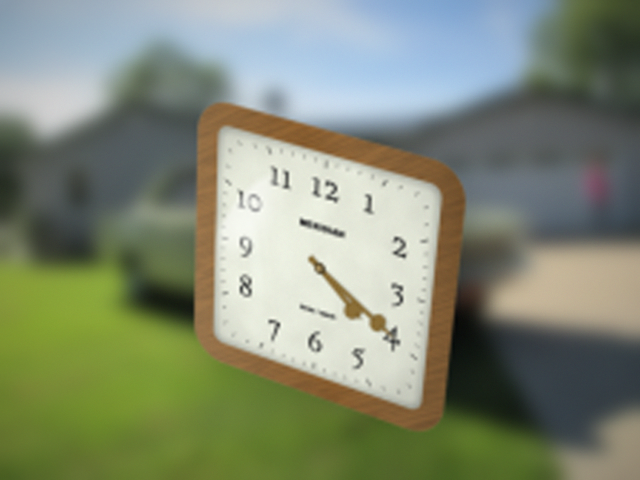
4:20
